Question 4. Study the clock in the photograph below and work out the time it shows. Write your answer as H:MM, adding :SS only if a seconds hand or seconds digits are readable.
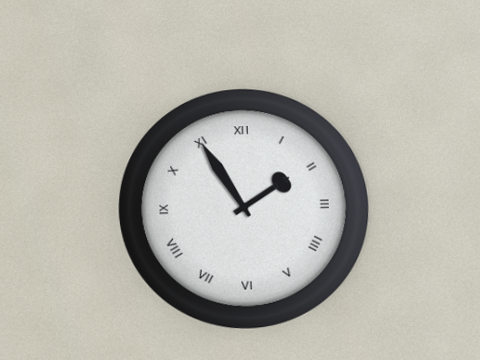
1:55
